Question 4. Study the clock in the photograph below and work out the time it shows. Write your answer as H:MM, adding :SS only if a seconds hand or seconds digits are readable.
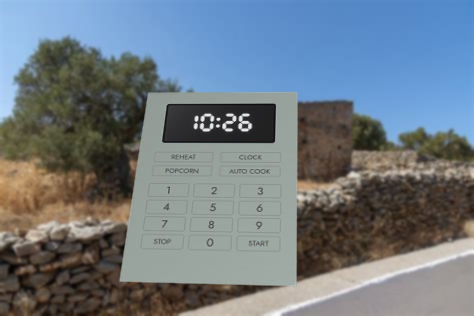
10:26
